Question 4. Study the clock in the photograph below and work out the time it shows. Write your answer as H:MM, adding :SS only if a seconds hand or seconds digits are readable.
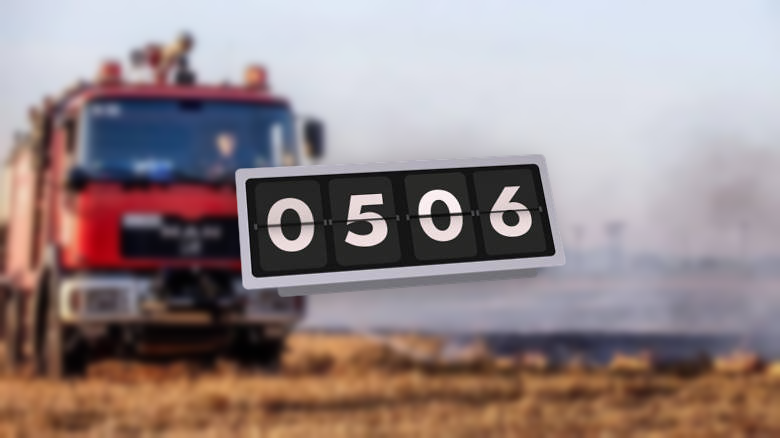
5:06
